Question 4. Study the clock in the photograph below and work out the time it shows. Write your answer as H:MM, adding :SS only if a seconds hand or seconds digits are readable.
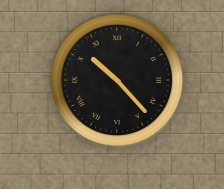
10:23
